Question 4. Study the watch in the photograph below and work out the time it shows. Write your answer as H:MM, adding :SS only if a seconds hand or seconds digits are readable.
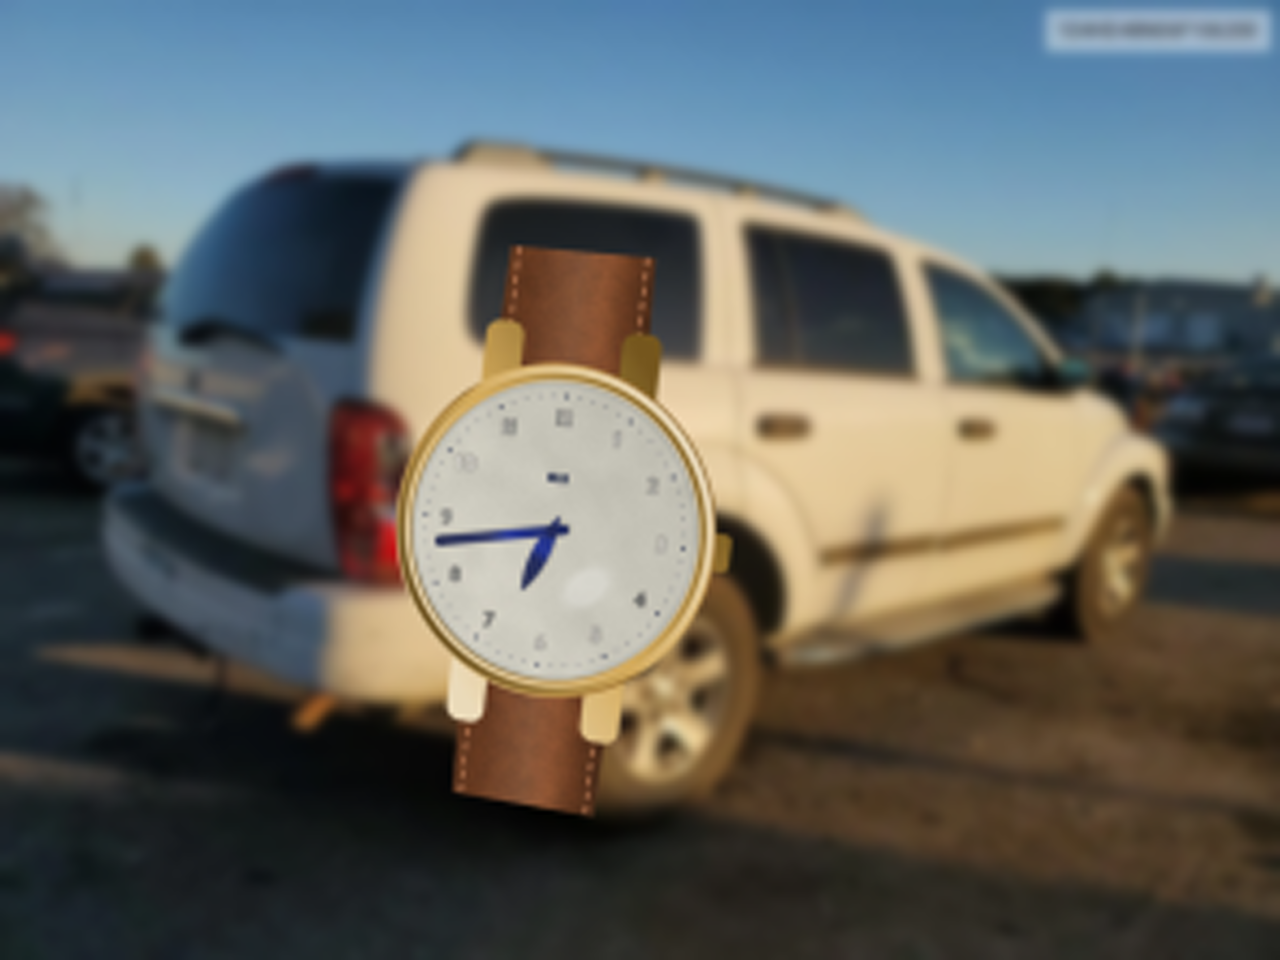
6:43
